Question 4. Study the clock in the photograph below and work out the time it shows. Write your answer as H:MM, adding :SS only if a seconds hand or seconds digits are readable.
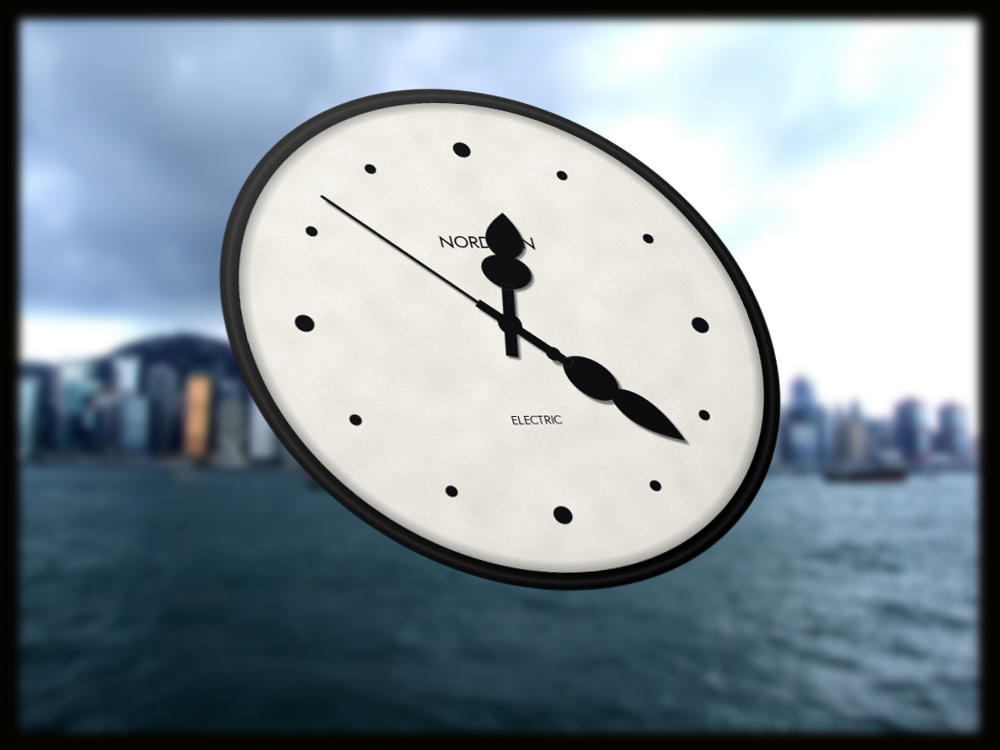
12:21:52
